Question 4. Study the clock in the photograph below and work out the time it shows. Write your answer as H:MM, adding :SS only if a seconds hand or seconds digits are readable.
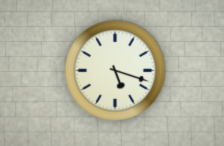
5:18
